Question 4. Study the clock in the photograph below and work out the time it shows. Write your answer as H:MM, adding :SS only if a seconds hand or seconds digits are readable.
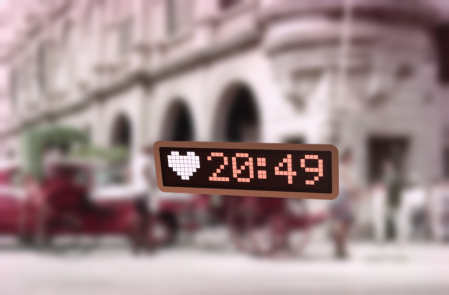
20:49
